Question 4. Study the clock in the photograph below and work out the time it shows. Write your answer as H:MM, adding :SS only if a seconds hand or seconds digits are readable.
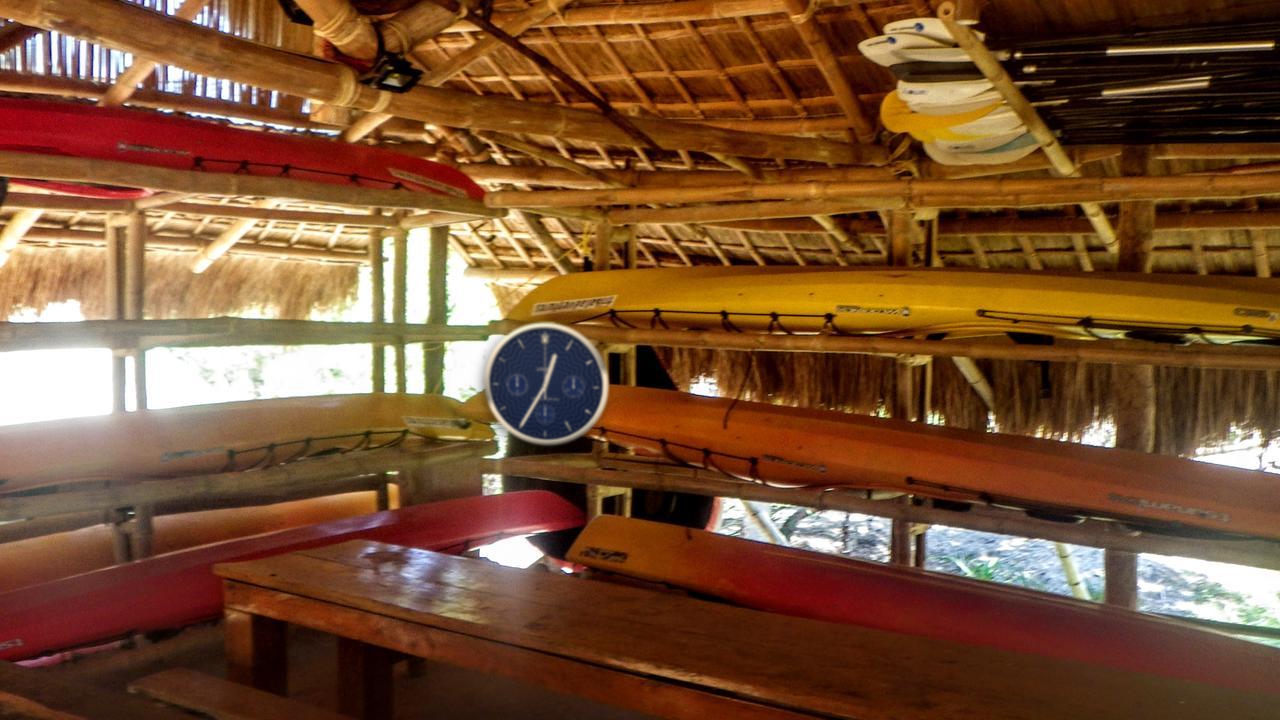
12:35
